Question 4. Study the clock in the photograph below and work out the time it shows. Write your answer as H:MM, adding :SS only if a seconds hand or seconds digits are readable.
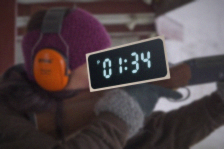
1:34
